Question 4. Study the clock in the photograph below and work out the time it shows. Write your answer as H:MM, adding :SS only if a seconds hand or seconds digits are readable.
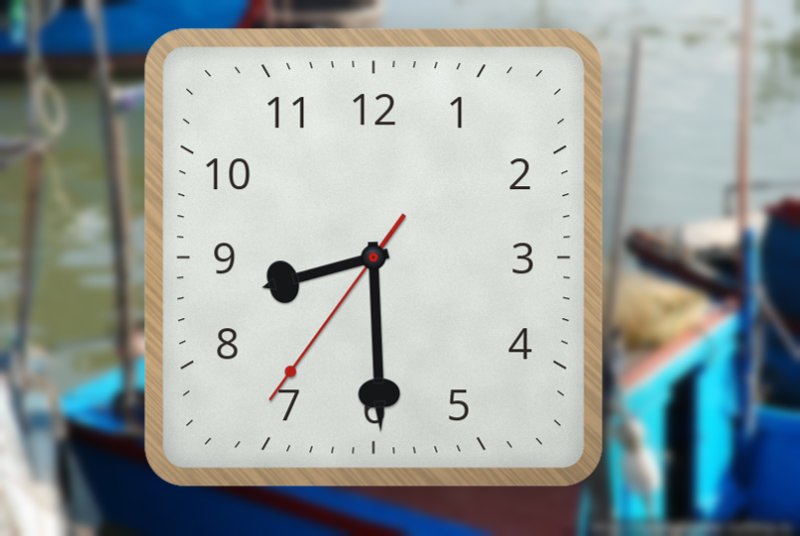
8:29:36
